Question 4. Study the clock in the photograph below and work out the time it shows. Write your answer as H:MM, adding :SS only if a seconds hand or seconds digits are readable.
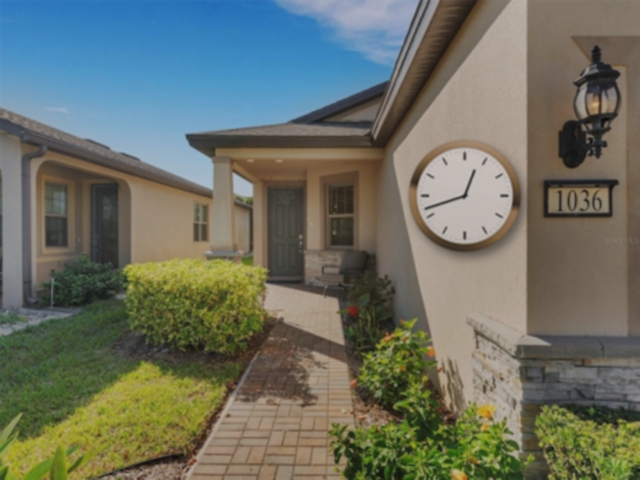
12:42
